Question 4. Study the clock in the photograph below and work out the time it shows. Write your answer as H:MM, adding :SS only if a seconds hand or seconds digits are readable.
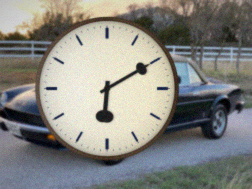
6:10
